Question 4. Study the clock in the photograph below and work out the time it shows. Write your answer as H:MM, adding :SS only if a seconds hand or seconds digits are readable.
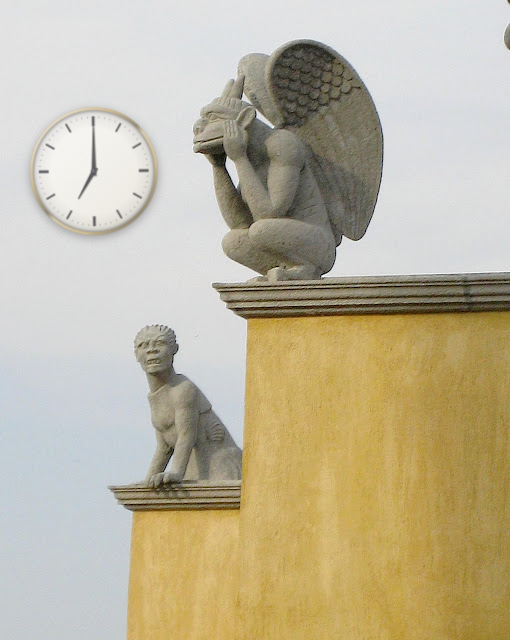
7:00
